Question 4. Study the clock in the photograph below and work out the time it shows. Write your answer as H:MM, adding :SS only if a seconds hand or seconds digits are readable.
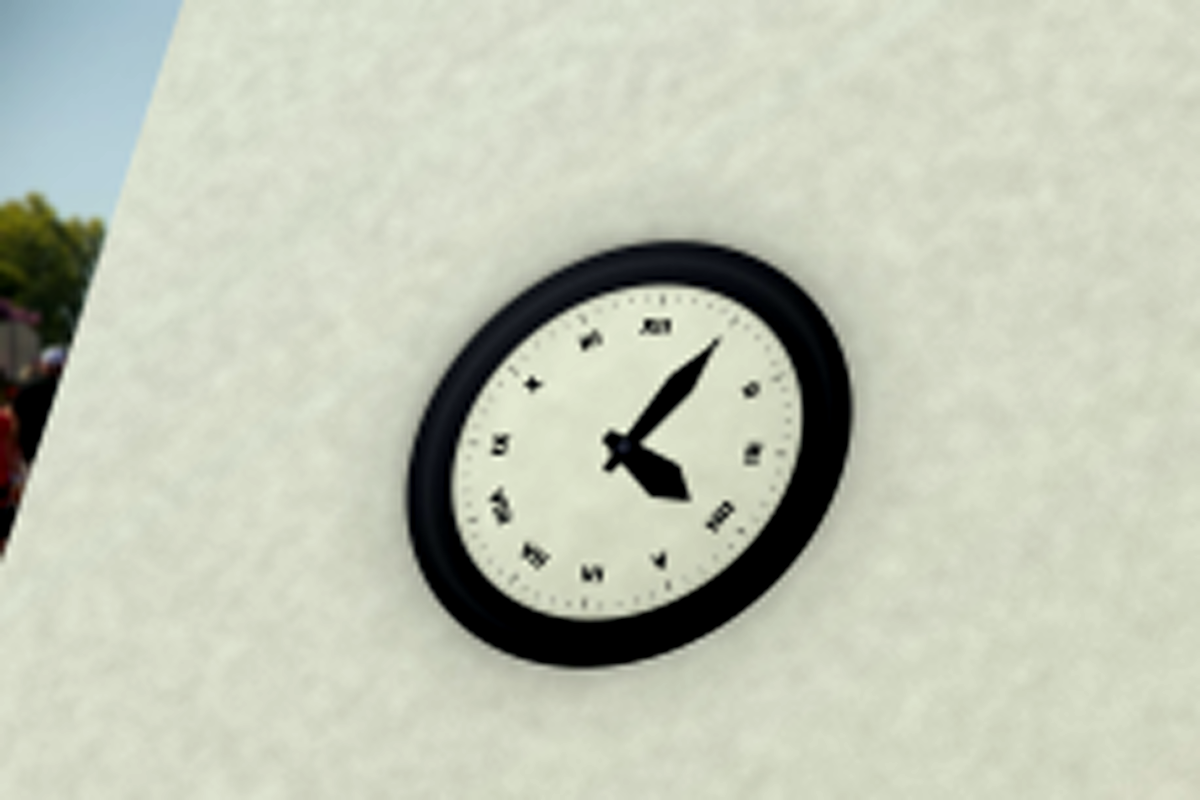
4:05
